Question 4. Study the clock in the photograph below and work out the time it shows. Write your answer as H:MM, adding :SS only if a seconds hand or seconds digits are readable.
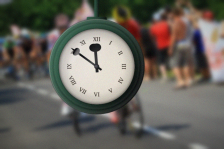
11:51
